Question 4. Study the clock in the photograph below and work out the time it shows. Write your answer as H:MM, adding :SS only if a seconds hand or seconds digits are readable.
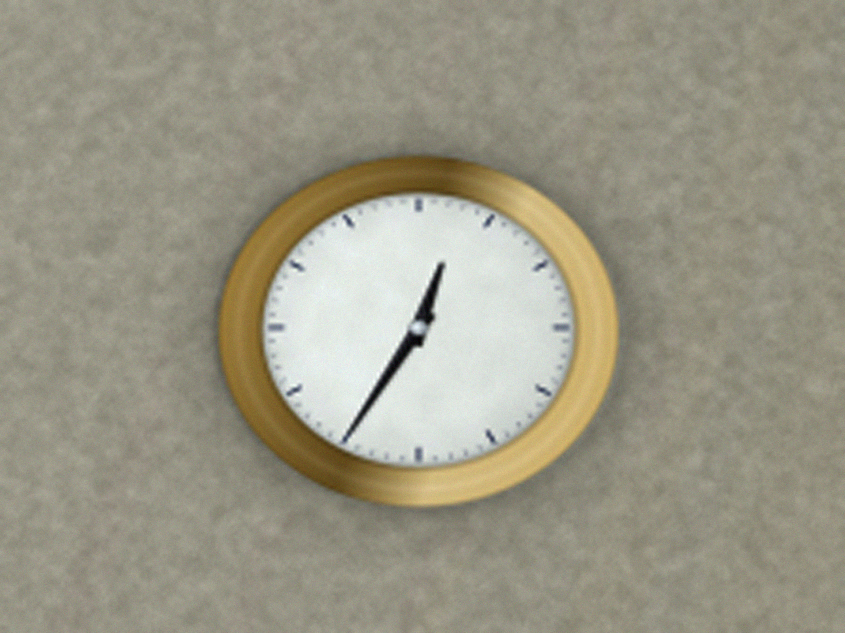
12:35
